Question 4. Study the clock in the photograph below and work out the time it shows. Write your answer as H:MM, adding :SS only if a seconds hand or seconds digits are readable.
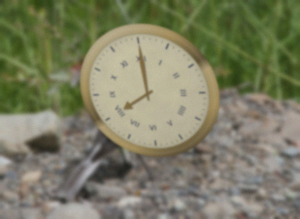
8:00
